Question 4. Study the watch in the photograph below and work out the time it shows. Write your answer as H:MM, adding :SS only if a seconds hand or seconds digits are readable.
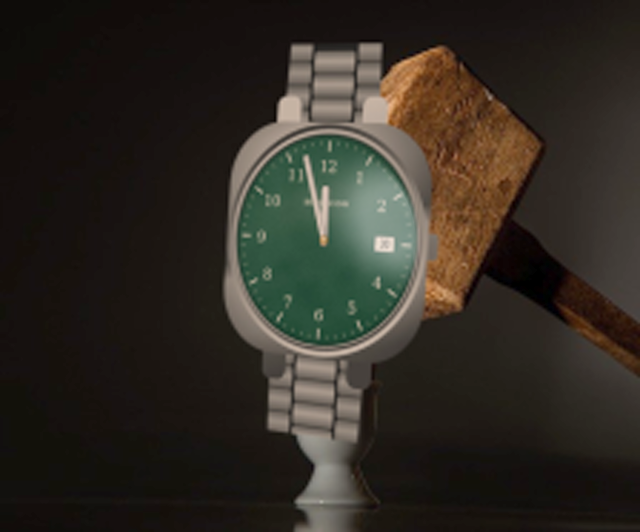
11:57
